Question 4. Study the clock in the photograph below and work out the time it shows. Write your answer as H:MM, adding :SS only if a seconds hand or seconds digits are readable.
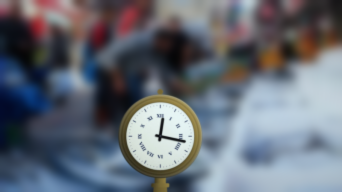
12:17
